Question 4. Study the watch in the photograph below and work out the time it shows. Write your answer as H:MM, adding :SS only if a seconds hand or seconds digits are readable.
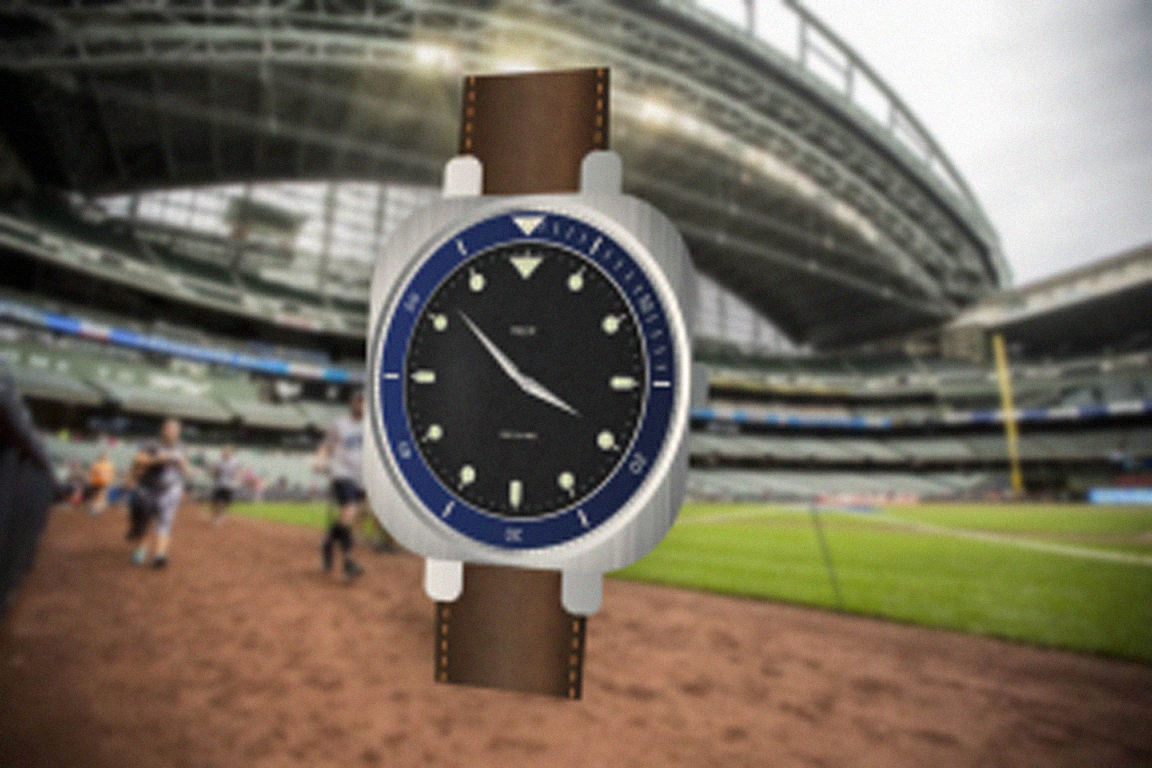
3:52
